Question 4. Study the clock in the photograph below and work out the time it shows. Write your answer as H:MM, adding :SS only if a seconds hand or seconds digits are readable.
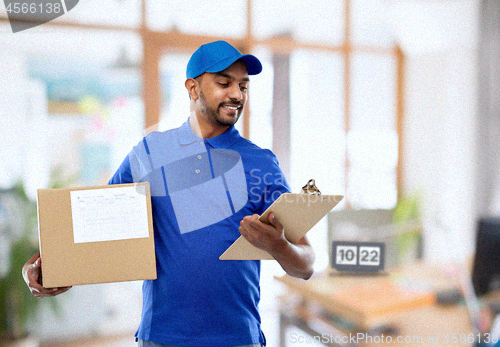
10:22
